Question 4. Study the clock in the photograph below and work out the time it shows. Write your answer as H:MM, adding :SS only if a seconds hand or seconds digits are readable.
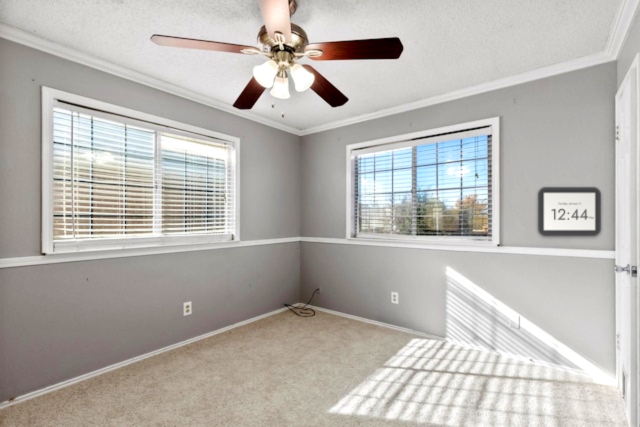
12:44
